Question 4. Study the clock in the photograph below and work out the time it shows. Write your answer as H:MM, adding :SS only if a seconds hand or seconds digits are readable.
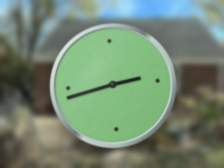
2:43
